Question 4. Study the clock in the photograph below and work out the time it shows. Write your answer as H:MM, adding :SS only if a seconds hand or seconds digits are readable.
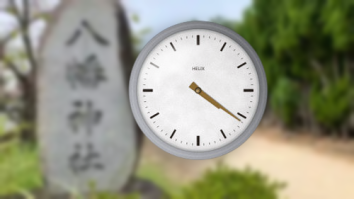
4:21
